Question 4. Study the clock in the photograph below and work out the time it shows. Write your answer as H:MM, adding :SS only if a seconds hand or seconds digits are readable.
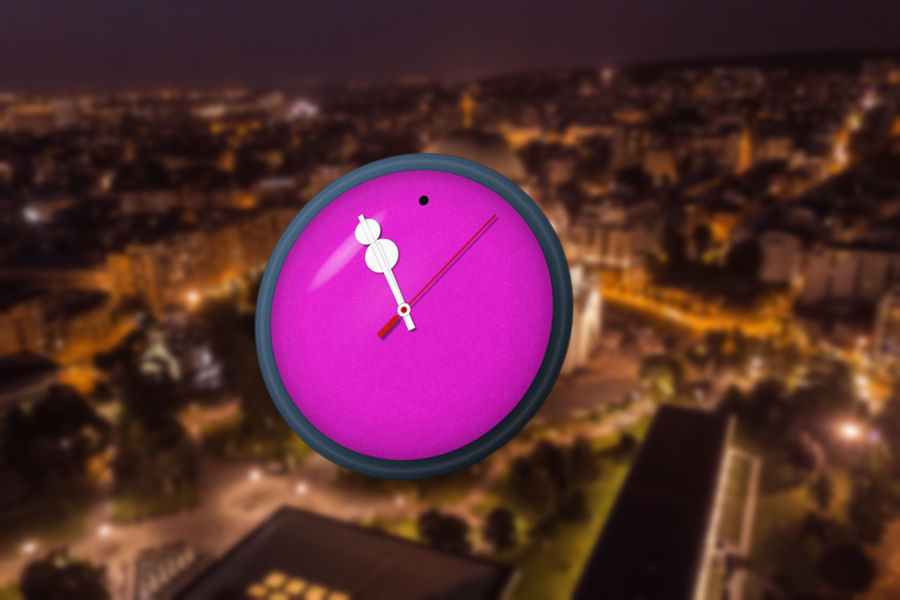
10:54:06
